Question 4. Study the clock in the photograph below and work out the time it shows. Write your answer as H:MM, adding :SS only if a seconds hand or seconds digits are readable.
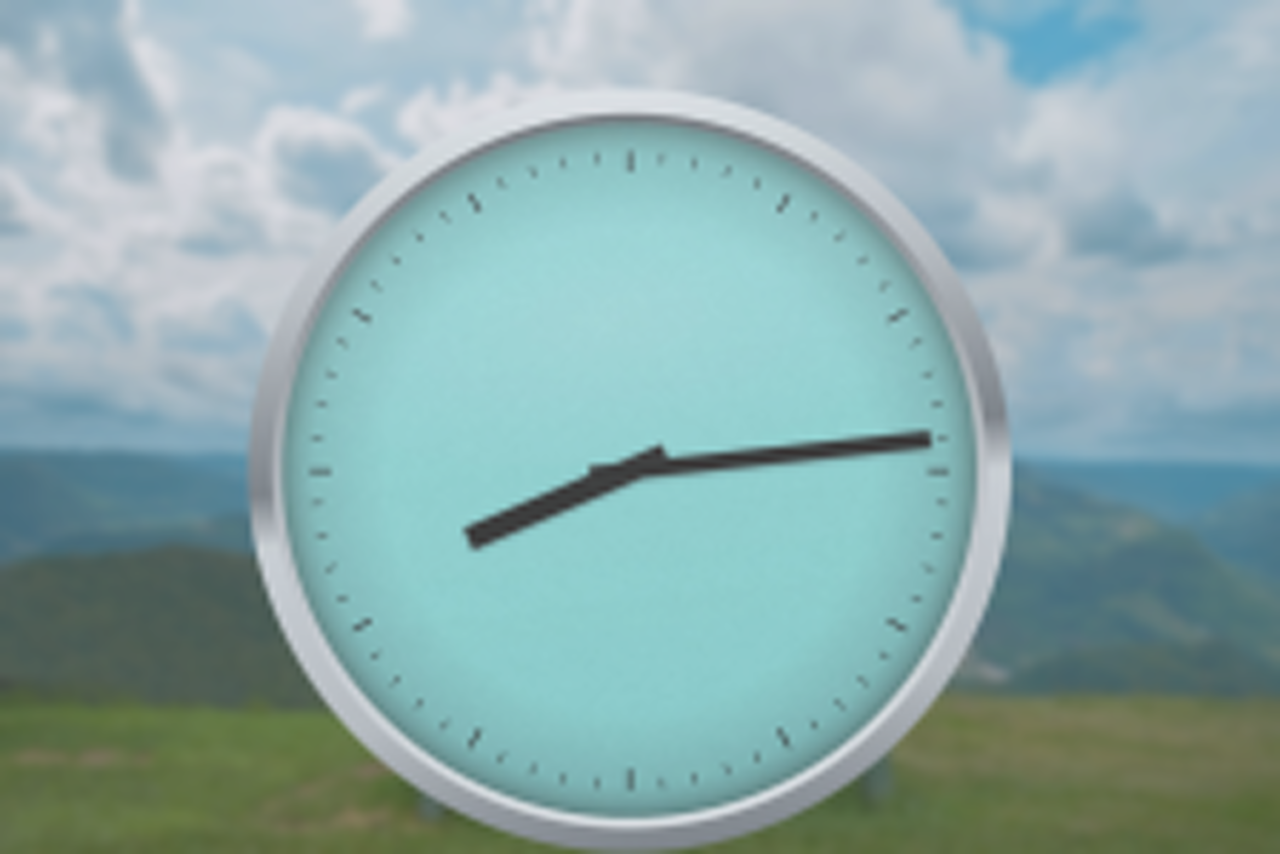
8:14
